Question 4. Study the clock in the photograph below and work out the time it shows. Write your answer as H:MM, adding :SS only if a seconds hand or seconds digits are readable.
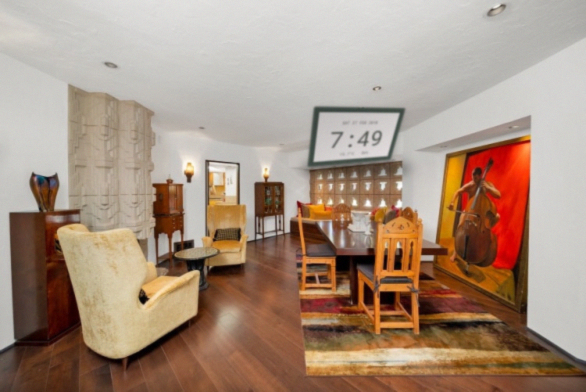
7:49
